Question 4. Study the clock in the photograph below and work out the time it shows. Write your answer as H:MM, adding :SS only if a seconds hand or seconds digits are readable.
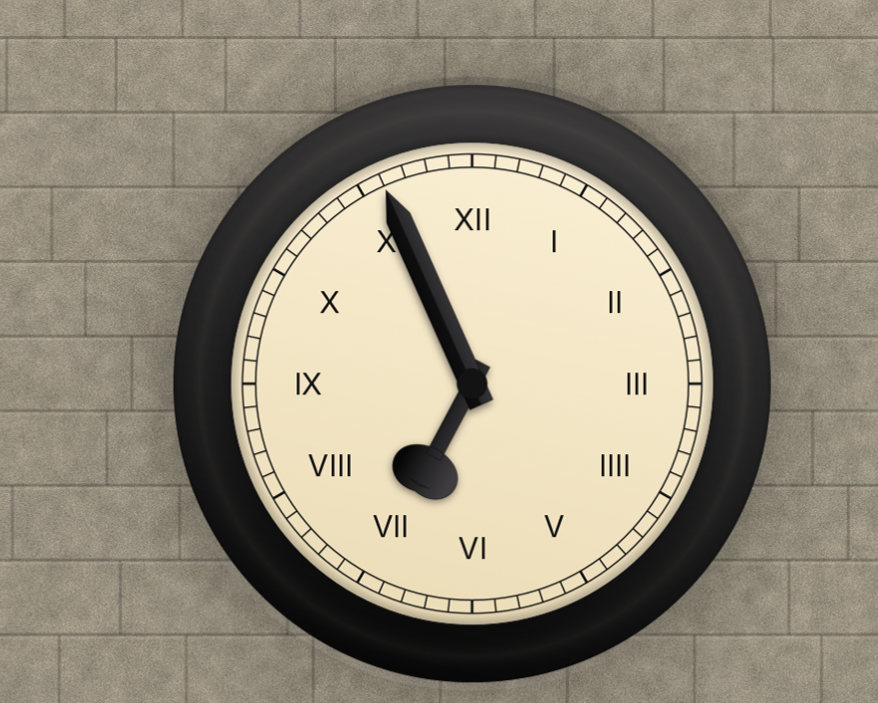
6:56
